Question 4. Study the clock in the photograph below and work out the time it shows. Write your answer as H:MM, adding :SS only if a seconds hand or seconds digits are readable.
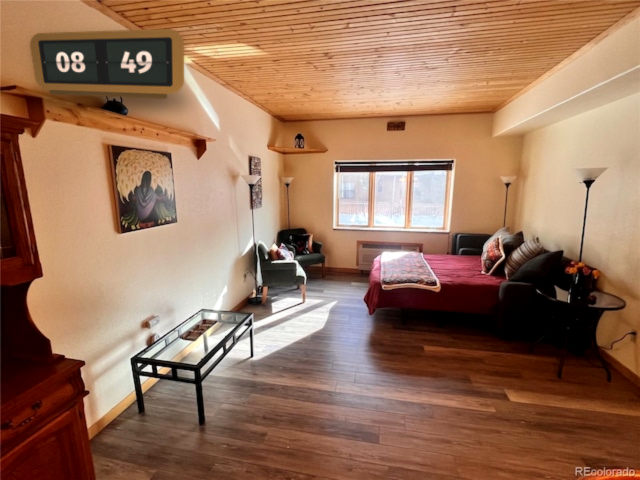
8:49
